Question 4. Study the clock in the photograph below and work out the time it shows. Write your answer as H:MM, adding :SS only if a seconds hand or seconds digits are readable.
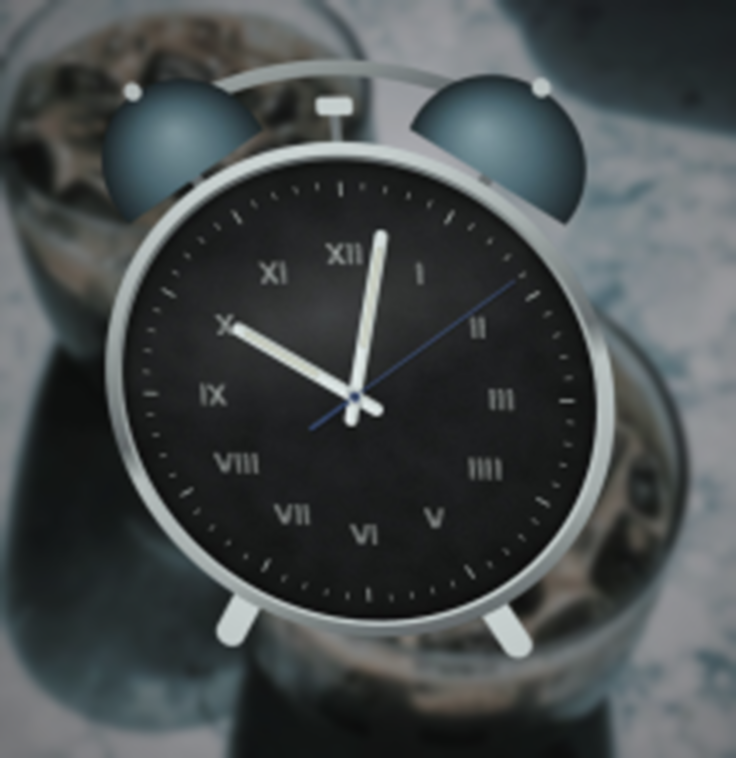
10:02:09
